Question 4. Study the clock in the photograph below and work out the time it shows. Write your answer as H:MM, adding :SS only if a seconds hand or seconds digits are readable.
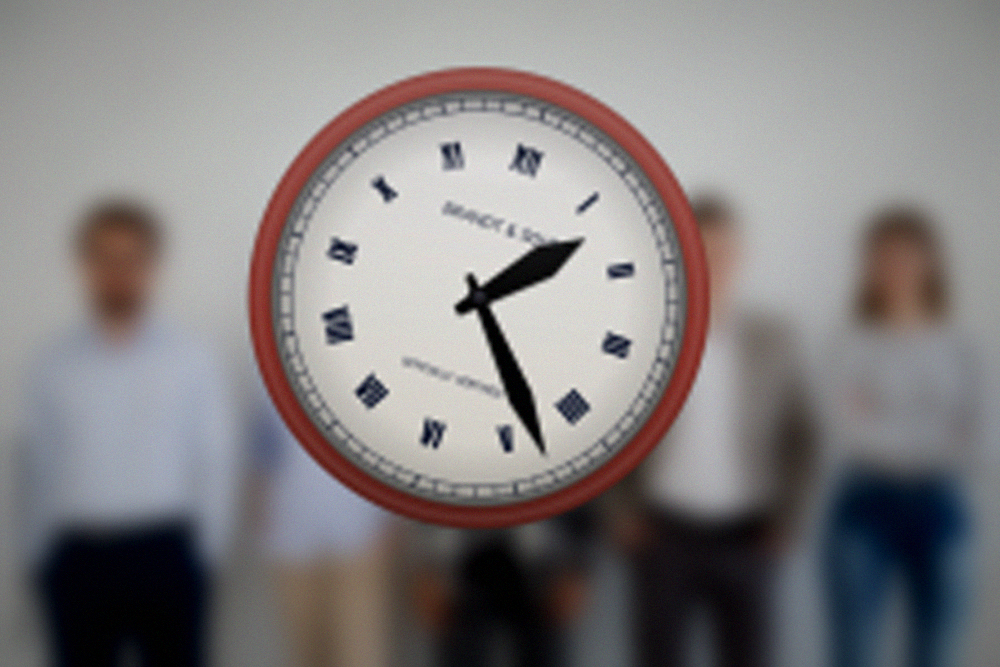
1:23
